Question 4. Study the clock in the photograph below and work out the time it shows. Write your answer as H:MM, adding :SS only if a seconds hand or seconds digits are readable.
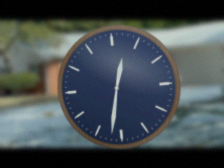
12:32
